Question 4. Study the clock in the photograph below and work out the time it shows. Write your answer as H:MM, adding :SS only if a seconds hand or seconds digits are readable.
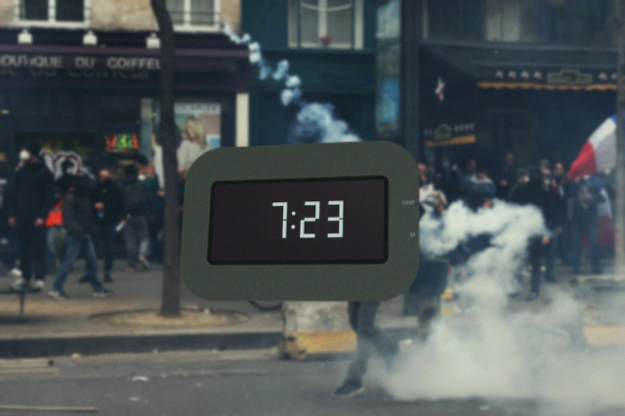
7:23
